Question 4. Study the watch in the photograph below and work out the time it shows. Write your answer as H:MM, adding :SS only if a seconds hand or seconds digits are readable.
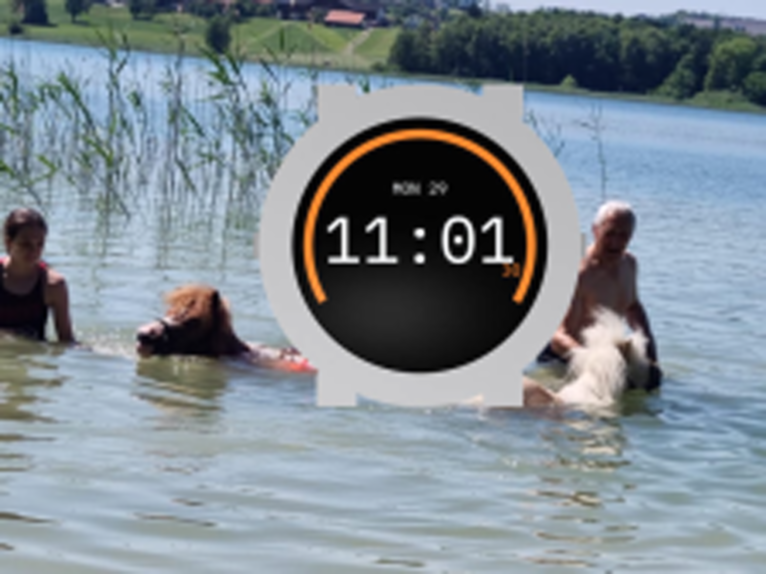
11:01
